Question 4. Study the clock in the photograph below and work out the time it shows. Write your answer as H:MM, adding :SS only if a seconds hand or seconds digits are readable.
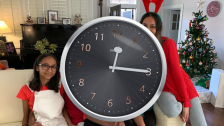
12:15
